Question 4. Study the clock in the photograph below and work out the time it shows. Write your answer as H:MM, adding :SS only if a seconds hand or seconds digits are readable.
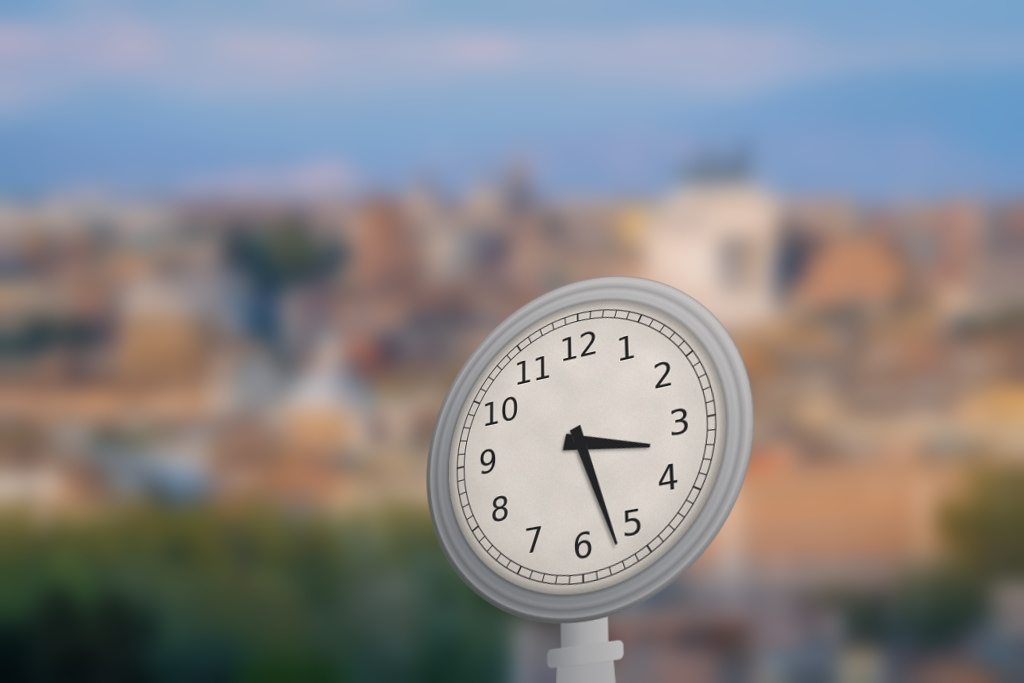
3:27
